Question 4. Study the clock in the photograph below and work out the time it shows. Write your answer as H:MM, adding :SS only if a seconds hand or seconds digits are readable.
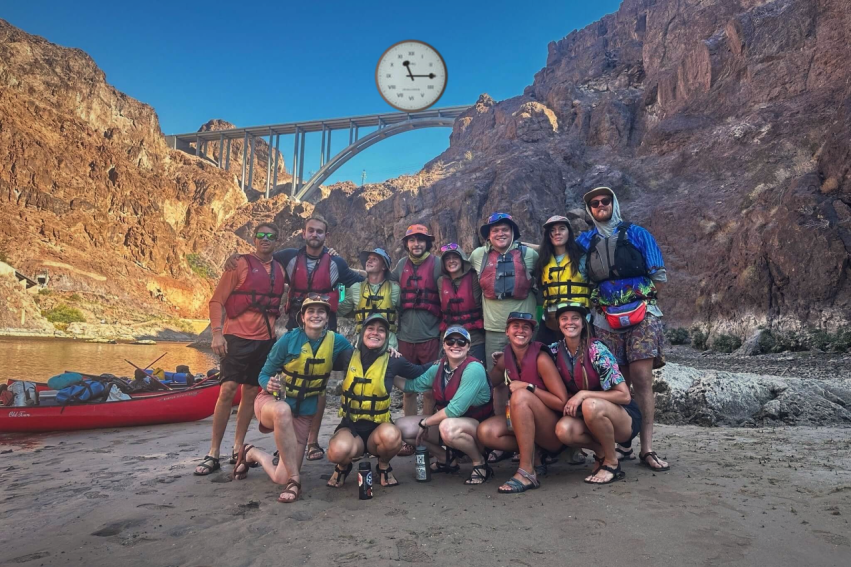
11:15
